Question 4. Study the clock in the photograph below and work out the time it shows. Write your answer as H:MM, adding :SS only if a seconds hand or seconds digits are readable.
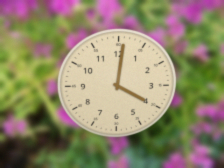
4:01
